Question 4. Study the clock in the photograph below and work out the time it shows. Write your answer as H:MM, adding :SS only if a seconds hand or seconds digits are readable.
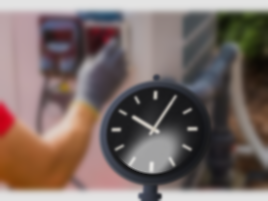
10:05
